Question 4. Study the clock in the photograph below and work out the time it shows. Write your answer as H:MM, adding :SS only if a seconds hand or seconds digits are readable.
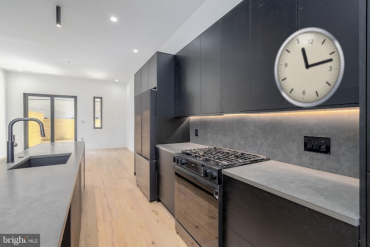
11:12
